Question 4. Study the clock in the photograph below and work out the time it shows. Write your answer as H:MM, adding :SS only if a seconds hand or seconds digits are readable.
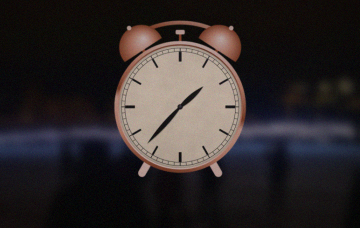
1:37
